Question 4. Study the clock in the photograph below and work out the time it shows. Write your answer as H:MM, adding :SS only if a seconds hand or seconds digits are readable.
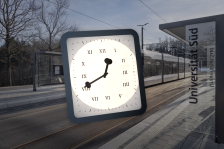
12:41
